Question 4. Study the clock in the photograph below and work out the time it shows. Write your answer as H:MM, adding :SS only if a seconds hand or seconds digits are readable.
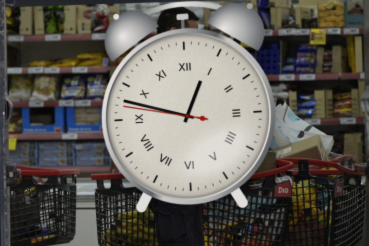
12:47:47
